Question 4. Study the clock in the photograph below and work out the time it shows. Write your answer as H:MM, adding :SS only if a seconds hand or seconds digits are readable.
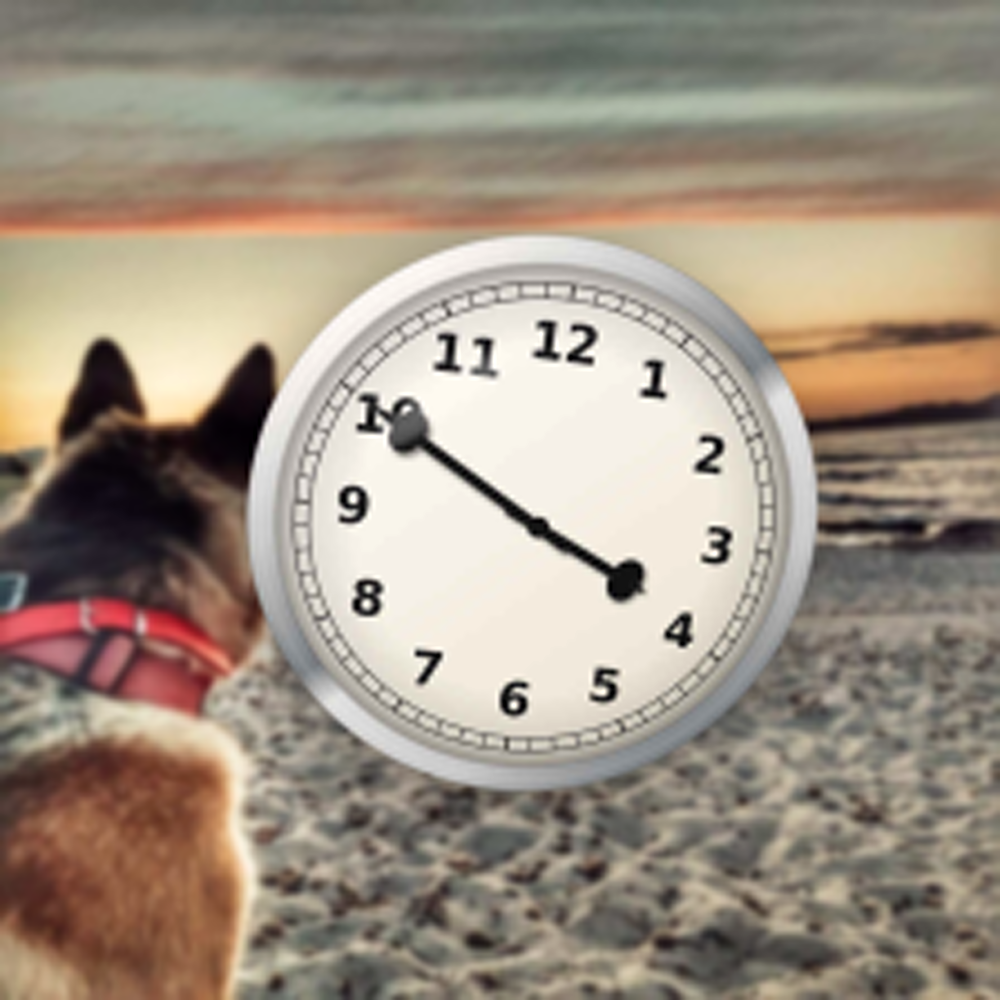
3:50
